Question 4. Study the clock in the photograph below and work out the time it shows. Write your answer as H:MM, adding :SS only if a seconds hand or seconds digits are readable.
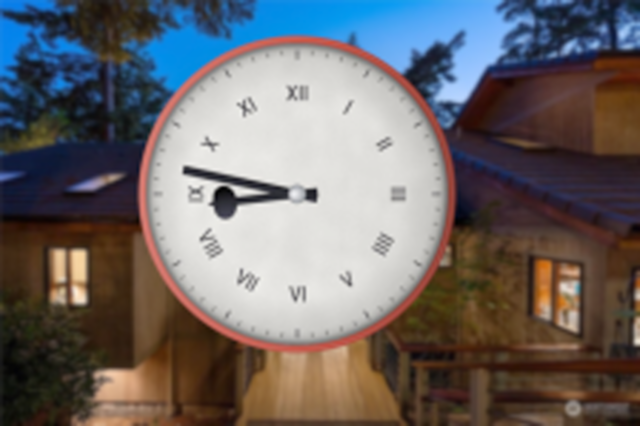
8:47
